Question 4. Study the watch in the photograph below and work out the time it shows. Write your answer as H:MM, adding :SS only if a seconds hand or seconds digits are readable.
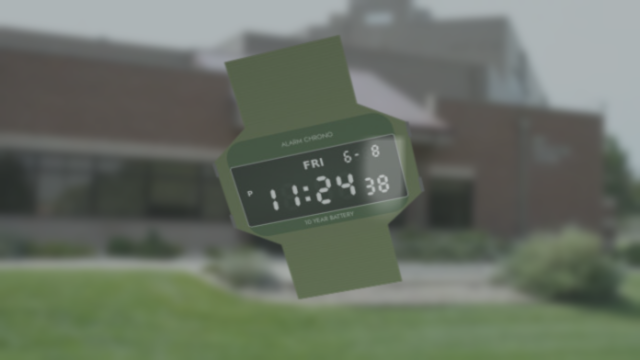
11:24:38
